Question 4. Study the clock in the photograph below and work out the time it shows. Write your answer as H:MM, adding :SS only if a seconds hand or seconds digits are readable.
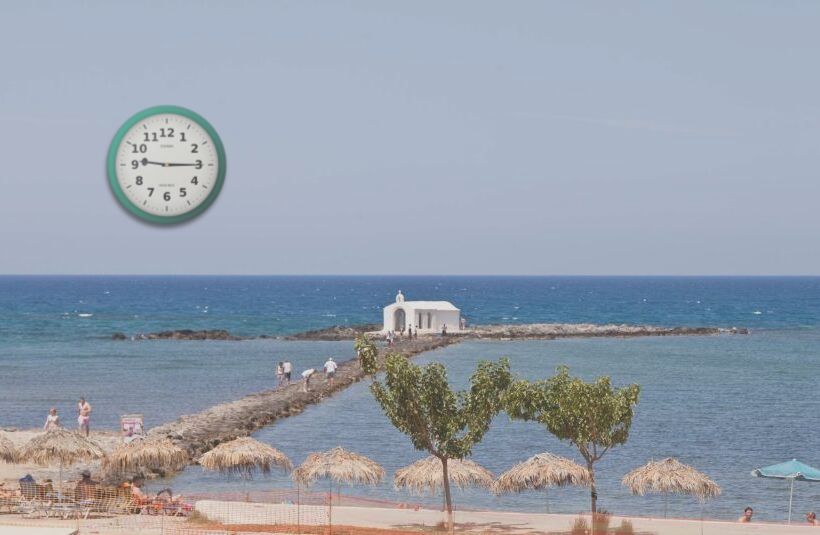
9:15
